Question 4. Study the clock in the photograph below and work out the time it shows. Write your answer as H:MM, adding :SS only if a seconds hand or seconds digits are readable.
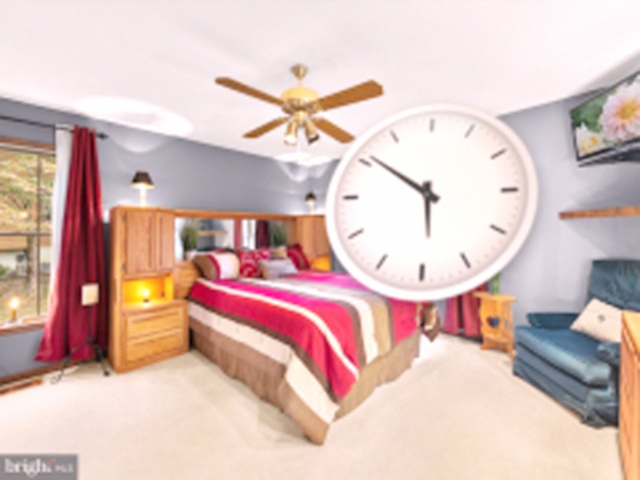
5:51
